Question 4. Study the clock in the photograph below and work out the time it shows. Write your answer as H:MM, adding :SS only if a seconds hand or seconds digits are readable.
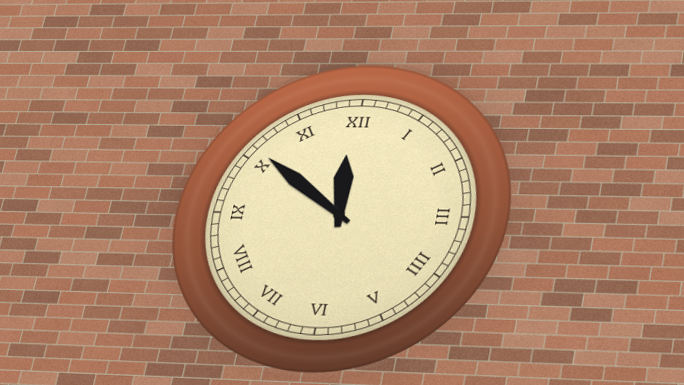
11:51
